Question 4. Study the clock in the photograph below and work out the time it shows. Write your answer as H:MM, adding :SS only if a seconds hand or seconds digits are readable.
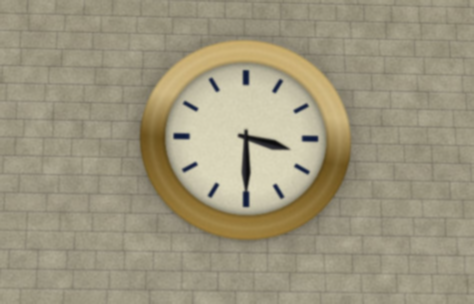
3:30
